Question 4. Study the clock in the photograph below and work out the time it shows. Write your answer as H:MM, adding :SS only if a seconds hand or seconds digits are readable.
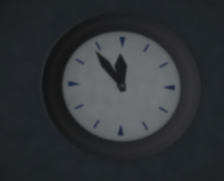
11:54
